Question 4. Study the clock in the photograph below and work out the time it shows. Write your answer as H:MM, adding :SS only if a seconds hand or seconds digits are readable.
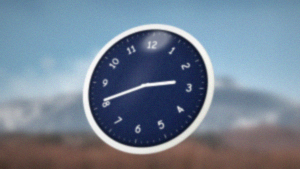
2:41
